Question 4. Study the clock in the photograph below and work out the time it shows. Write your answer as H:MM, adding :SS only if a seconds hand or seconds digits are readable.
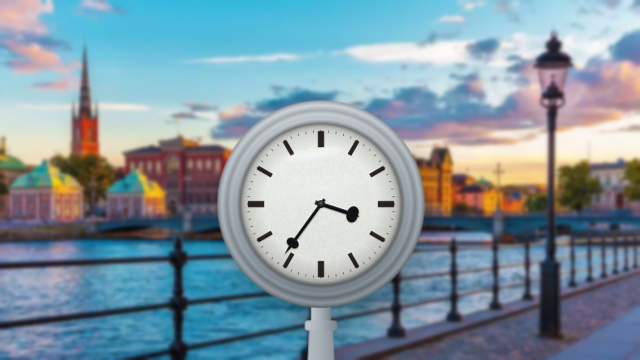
3:36
